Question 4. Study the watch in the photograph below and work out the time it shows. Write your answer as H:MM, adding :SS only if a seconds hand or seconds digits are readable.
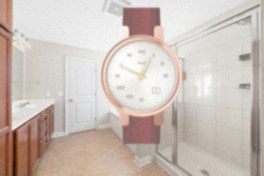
12:49
